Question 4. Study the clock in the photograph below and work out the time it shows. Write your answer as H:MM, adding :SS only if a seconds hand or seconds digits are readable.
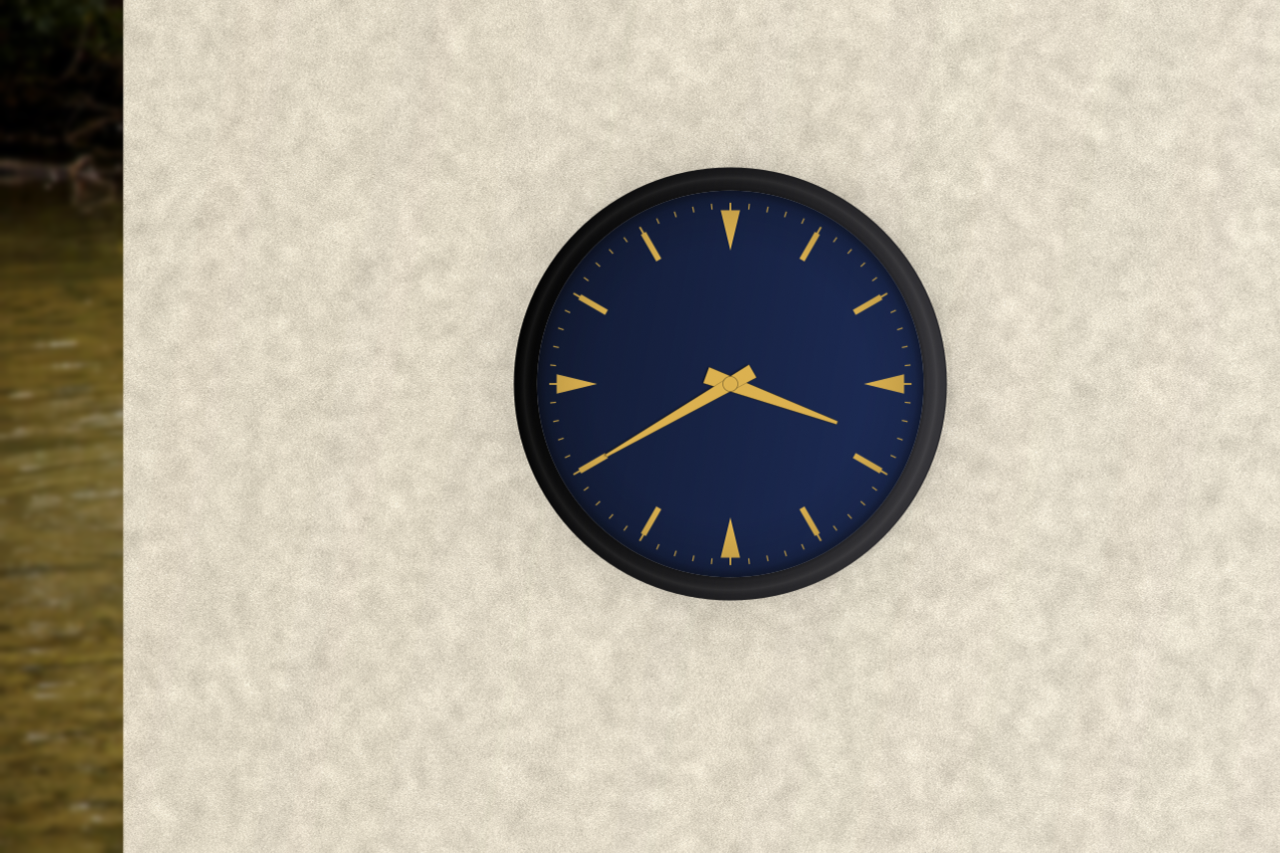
3:40
